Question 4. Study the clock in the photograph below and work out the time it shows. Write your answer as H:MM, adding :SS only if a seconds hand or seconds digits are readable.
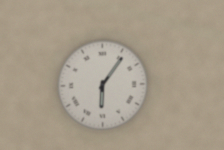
6:06
